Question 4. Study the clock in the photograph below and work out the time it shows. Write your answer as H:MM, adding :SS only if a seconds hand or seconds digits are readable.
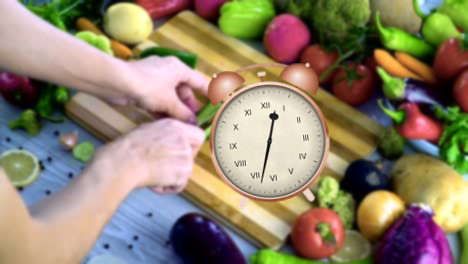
12:33
